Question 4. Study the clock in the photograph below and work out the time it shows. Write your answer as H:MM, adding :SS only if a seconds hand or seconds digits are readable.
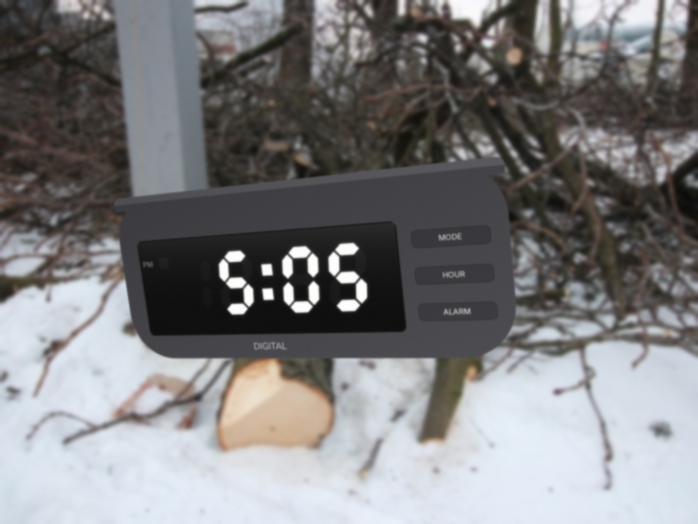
5:05
